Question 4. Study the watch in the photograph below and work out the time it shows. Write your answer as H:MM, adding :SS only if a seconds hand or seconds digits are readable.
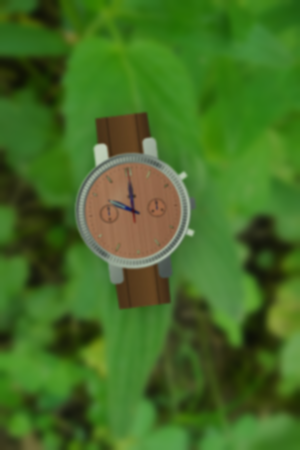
10:00
